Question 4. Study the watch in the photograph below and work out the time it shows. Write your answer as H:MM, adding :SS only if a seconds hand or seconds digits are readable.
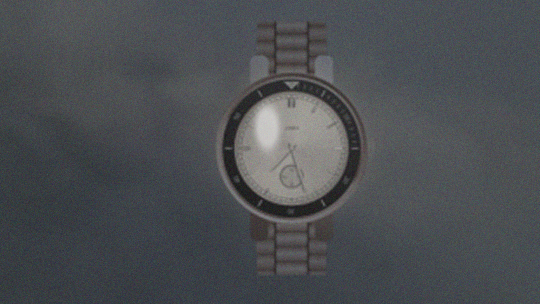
7:27
